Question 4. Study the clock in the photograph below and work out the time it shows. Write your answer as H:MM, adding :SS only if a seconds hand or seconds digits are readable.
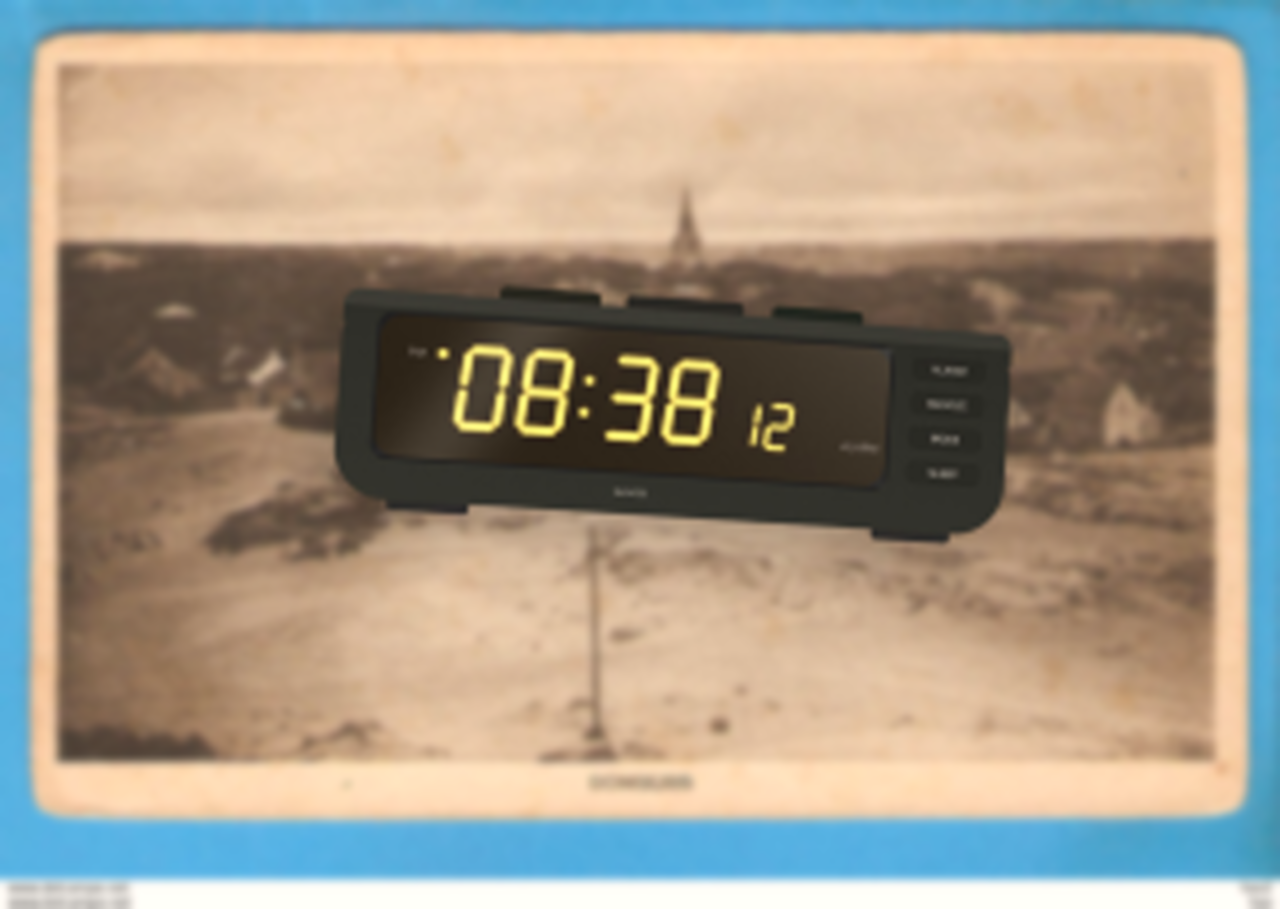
8:38:12
